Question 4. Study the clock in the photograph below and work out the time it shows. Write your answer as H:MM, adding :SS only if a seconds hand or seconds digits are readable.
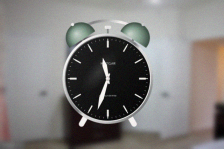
11:33
